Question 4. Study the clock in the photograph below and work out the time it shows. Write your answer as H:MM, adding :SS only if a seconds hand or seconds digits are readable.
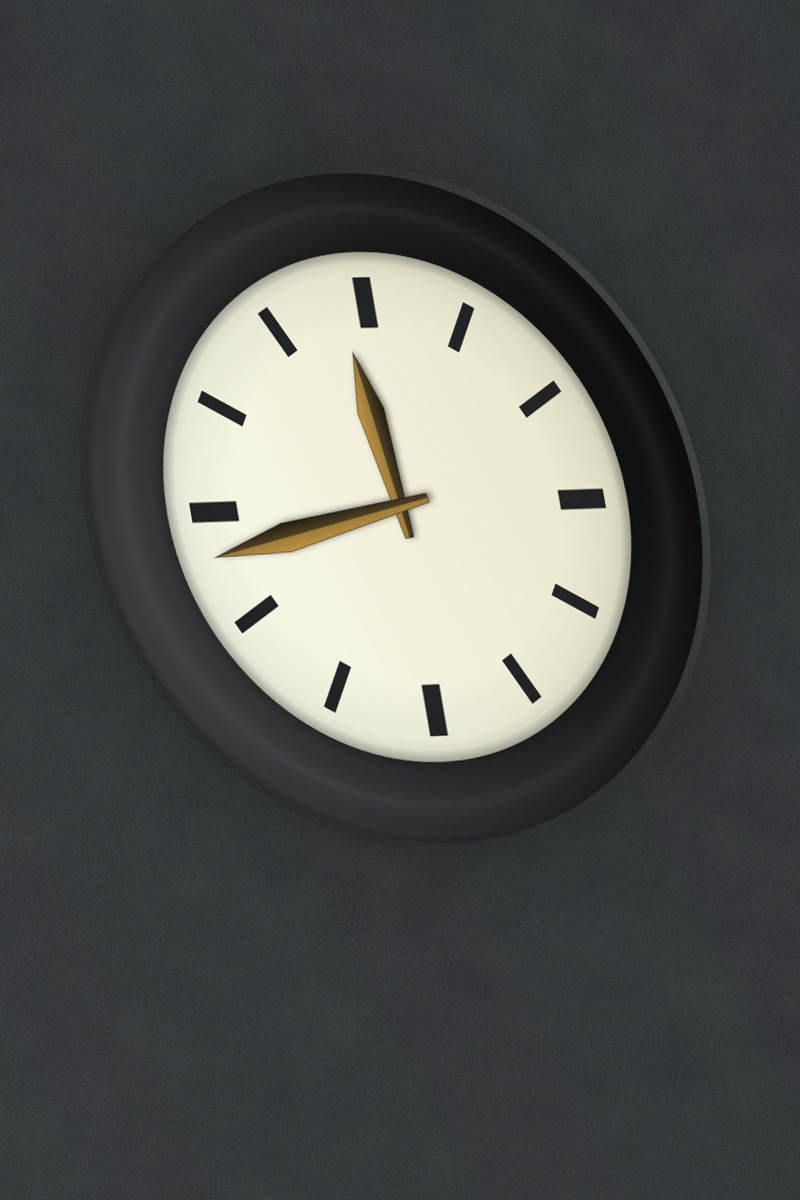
11:43
